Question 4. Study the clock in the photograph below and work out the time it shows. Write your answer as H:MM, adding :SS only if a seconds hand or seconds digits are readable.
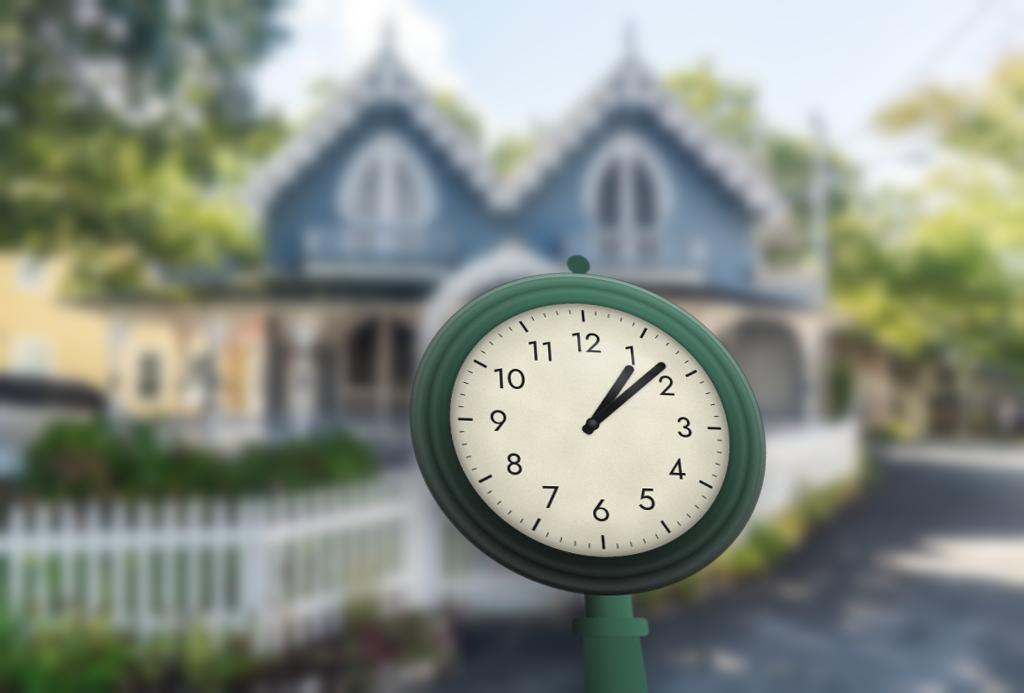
1:08
